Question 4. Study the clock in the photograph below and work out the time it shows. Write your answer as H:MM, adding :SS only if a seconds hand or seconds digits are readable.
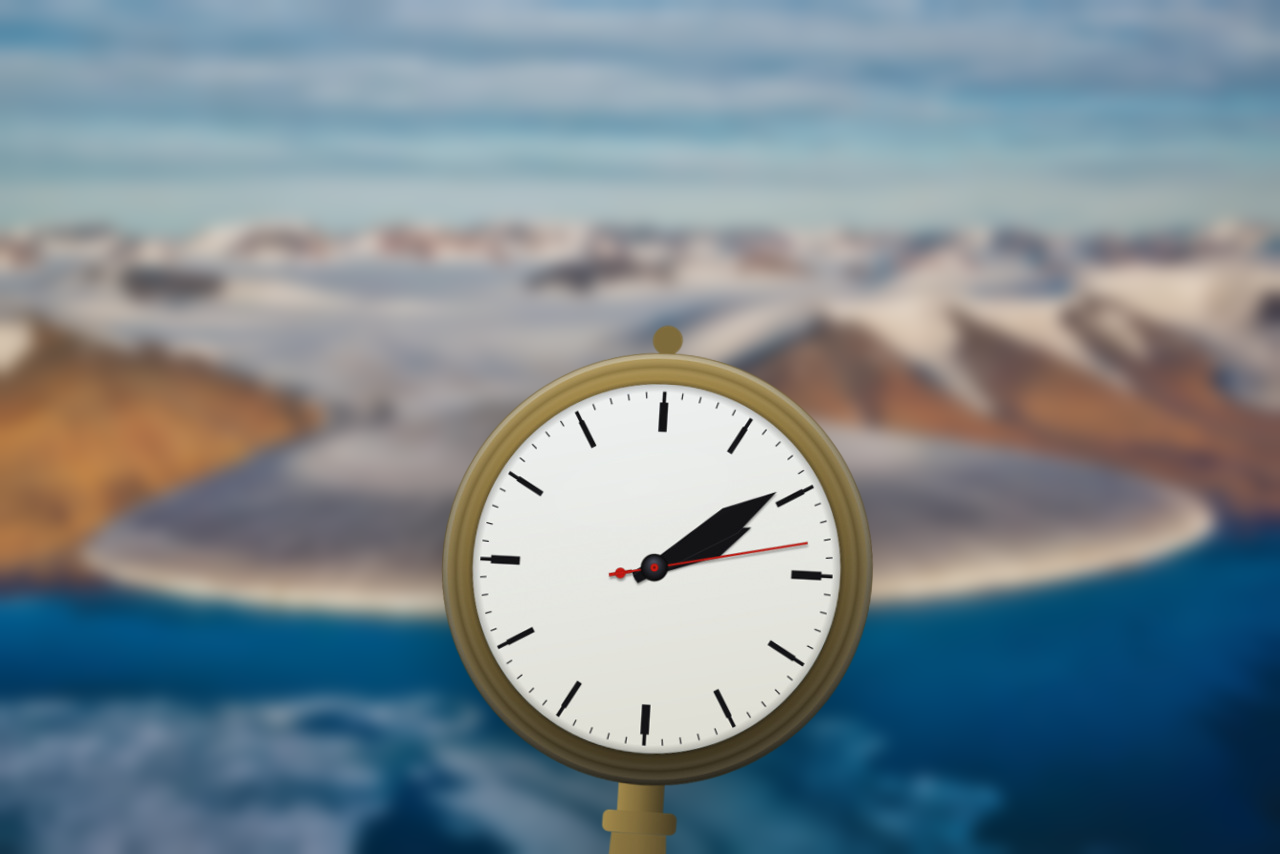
2:09:13
